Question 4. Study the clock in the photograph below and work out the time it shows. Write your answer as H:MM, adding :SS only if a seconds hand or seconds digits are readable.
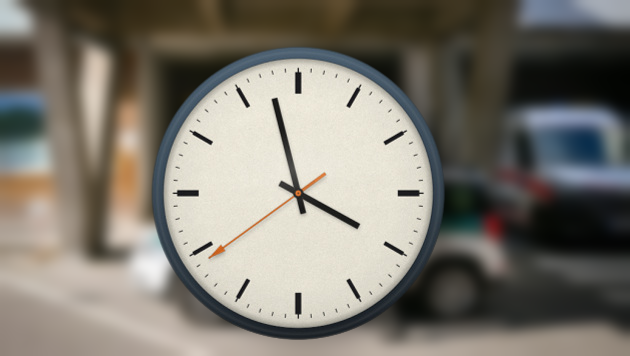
3:57:39
